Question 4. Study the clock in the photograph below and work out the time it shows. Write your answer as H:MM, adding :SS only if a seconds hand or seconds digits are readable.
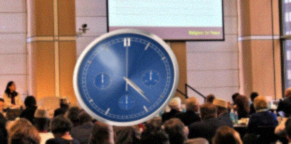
4:23
